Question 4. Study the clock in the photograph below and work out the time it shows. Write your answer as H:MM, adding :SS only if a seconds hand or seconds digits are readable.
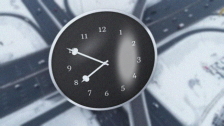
7:50
